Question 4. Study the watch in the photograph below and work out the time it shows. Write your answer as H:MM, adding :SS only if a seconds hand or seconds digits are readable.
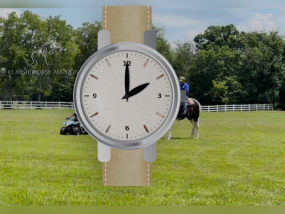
2:00
